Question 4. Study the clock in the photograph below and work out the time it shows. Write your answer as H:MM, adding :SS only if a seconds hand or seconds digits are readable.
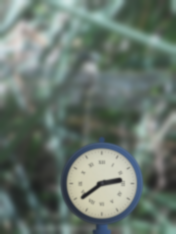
2:39
